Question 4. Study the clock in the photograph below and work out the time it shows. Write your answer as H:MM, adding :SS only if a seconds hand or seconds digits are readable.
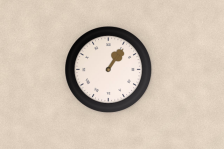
1:06
